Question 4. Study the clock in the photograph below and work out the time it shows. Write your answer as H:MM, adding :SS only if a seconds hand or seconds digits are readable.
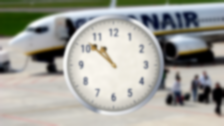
10:52
